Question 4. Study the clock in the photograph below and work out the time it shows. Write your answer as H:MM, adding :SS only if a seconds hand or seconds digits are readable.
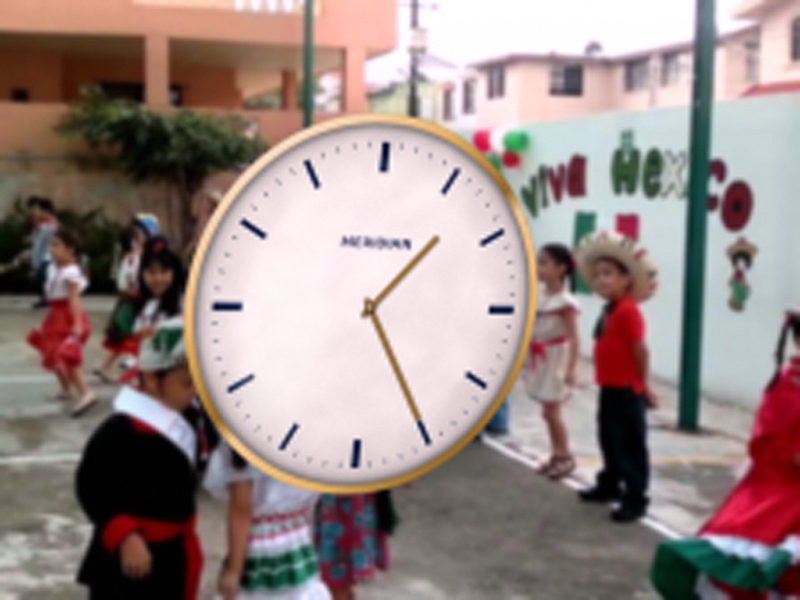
1:25
